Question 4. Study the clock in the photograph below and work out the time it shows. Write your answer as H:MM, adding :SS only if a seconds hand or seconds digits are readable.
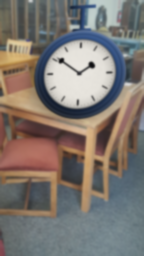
1:51
